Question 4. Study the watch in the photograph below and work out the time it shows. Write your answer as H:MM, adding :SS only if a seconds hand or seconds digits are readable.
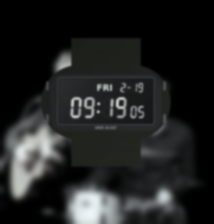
9:19:05
